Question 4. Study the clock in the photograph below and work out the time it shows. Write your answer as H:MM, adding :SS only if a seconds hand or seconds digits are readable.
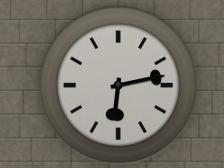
6:13
